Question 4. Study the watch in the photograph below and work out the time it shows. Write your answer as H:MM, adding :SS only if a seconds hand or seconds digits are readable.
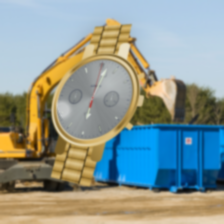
6:02
